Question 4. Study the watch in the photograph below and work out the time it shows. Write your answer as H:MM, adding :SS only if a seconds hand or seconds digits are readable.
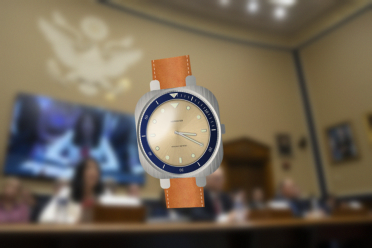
3:20
